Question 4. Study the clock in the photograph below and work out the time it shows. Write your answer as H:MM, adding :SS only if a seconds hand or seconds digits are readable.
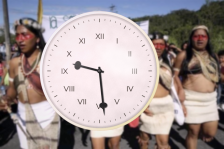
9:29
